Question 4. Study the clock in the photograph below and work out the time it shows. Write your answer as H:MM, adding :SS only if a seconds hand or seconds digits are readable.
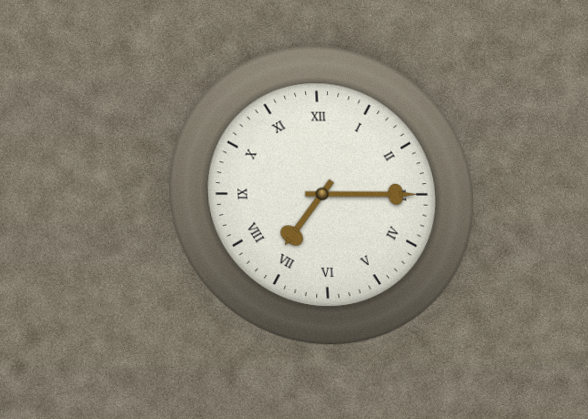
7:15
